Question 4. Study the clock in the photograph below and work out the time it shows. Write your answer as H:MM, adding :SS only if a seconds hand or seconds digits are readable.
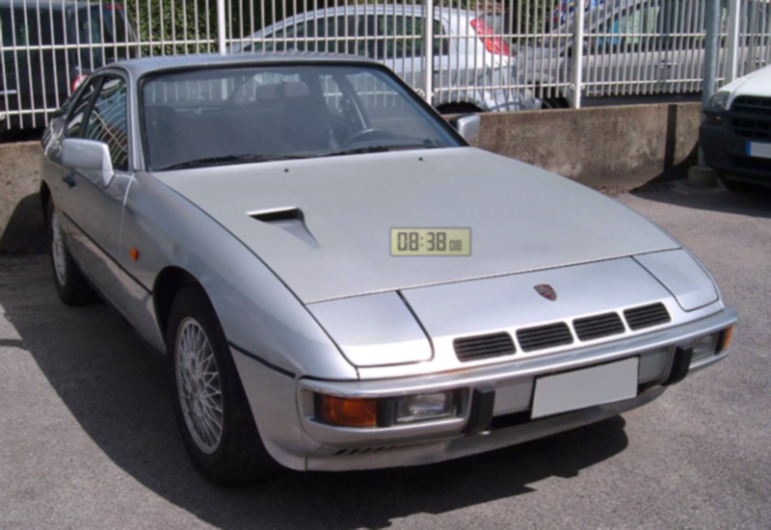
8:38
